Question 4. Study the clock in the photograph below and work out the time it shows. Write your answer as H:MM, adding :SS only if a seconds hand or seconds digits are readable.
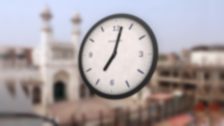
7:02
